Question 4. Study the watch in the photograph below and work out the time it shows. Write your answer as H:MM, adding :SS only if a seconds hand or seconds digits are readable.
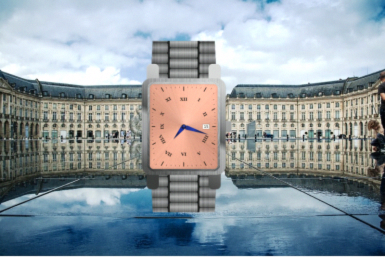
7:18
